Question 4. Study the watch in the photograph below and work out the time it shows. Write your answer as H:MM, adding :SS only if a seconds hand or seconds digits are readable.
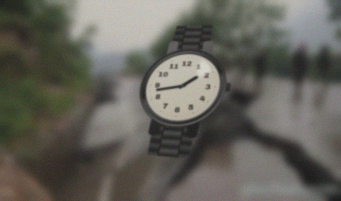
1:43
